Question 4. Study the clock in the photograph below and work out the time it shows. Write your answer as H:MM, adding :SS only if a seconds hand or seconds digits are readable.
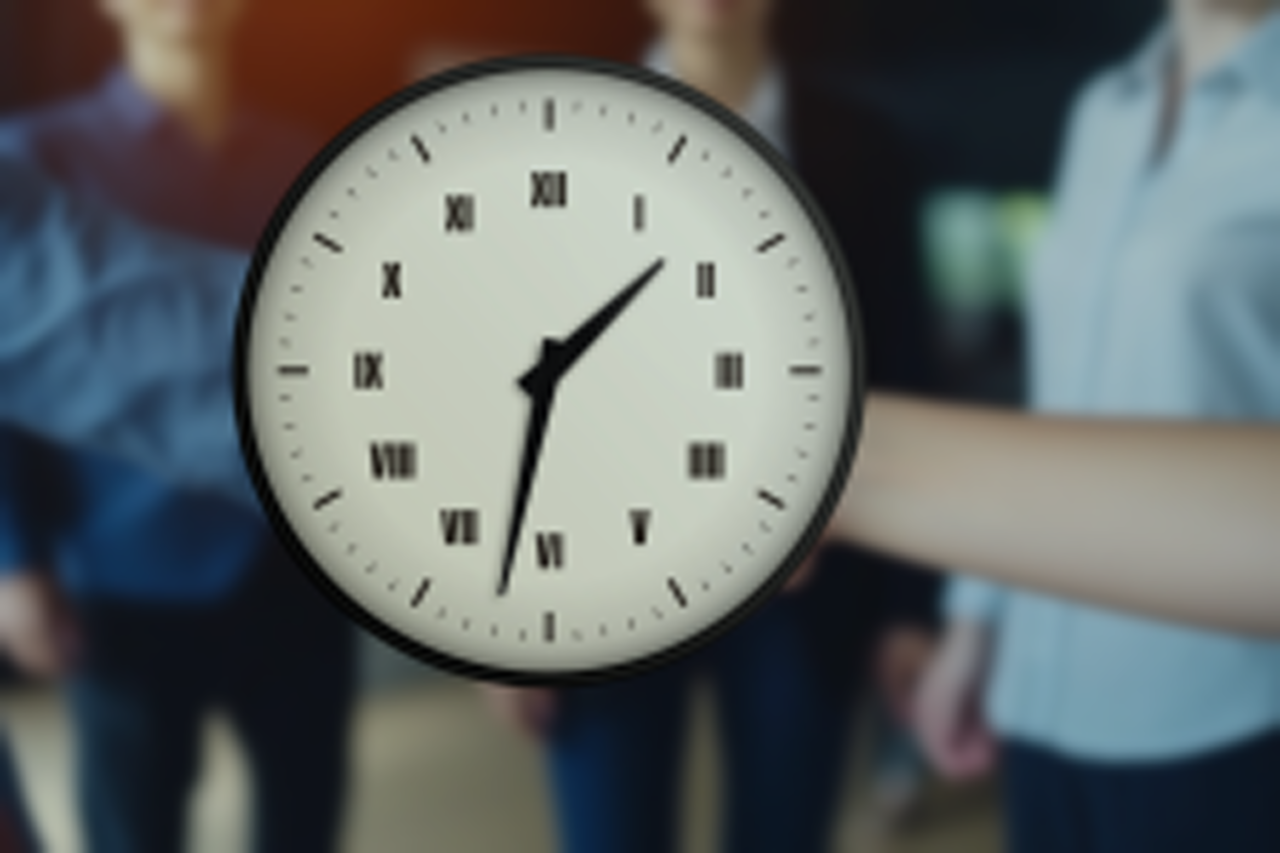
1:32
